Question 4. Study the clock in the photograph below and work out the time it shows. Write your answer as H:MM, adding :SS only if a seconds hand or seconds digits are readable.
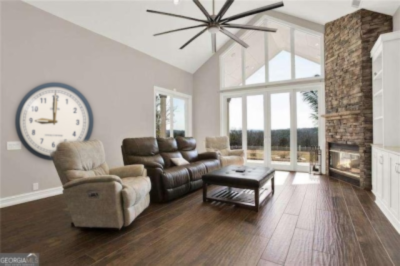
9:00
